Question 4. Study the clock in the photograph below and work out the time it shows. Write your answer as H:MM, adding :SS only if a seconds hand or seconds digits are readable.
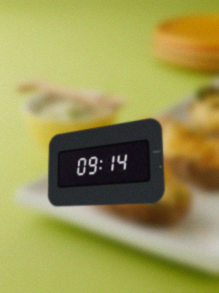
9:14
